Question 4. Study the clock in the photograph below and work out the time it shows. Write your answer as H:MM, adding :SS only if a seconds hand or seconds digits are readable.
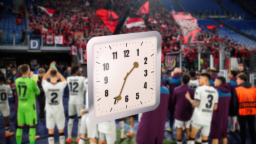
1:34
